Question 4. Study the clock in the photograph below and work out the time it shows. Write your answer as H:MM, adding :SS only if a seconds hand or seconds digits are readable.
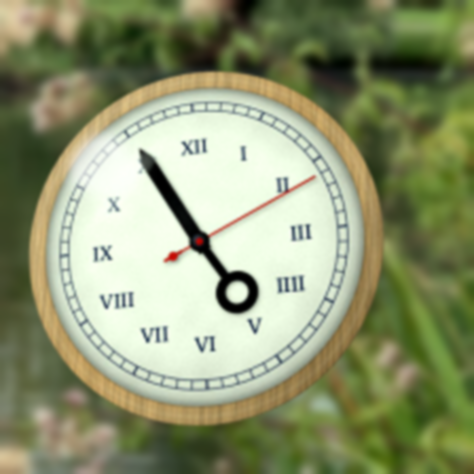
4:55:11
